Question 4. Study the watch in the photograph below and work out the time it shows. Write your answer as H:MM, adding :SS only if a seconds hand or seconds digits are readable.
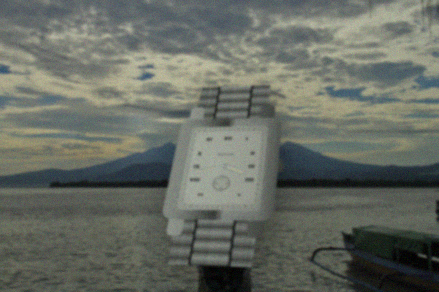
3:43
